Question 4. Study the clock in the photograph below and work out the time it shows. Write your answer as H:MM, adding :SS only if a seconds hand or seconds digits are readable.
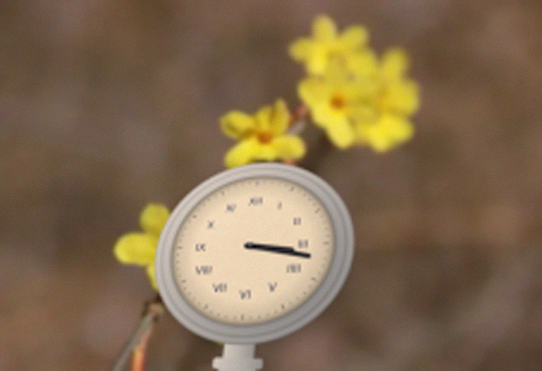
3:17
